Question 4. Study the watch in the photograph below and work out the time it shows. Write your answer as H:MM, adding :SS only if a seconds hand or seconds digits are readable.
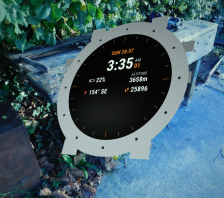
3:35
